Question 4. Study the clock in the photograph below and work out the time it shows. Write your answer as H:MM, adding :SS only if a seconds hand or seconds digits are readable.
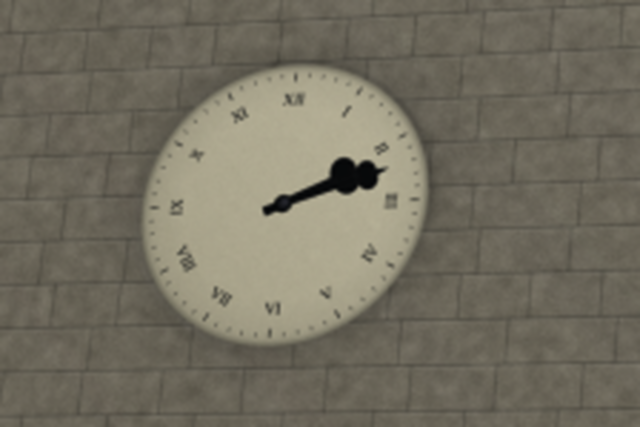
2:12
